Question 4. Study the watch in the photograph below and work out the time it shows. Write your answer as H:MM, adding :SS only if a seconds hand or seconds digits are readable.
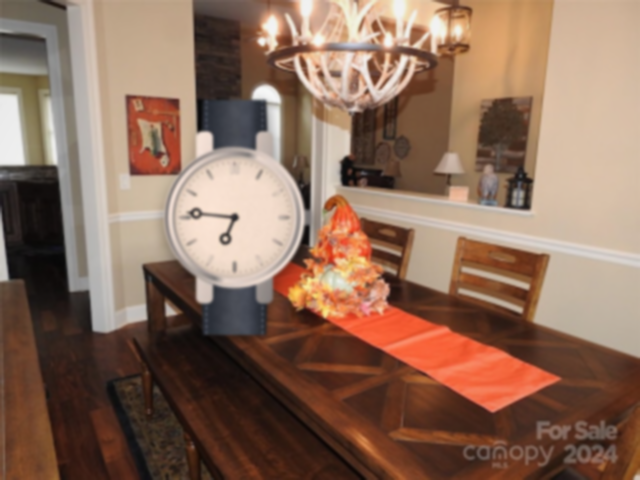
6:46
